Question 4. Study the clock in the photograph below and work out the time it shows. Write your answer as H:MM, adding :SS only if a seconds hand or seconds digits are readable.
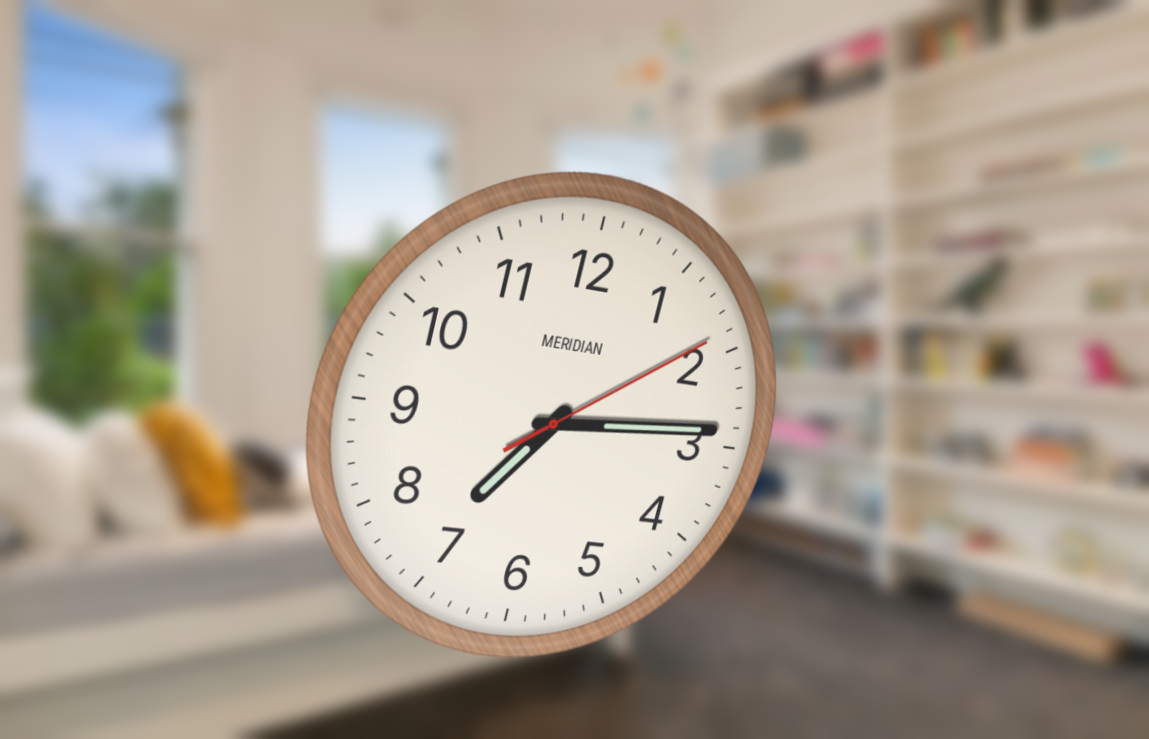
7:14:09
